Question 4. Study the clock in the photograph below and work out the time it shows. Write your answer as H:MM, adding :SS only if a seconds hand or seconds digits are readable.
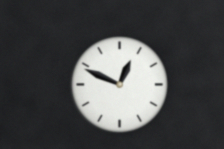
12:49
